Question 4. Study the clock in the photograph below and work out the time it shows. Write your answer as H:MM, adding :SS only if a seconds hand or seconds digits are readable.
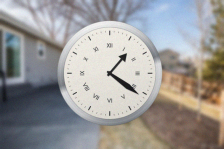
1:21
